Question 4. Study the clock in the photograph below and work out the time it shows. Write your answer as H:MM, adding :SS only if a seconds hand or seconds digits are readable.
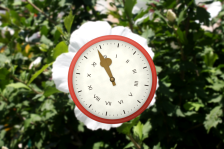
11:59
